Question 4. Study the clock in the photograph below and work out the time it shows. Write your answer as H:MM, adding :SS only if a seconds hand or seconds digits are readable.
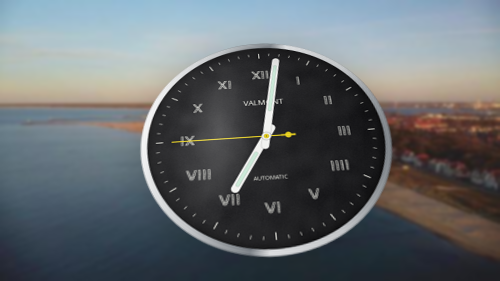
7:01:45
